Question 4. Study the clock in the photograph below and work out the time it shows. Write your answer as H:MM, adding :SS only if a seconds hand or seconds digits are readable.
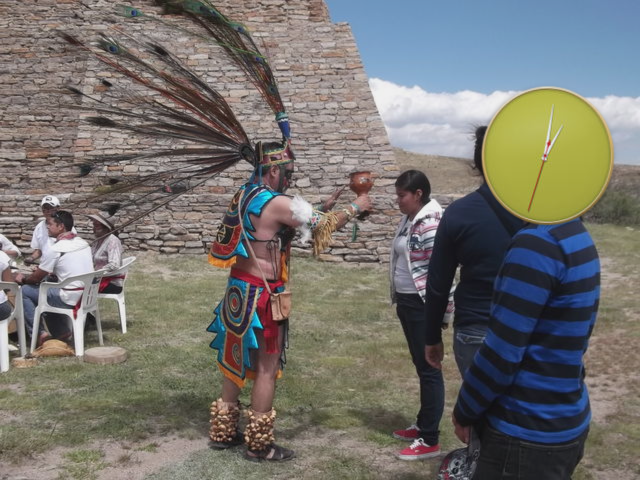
1:01:33
